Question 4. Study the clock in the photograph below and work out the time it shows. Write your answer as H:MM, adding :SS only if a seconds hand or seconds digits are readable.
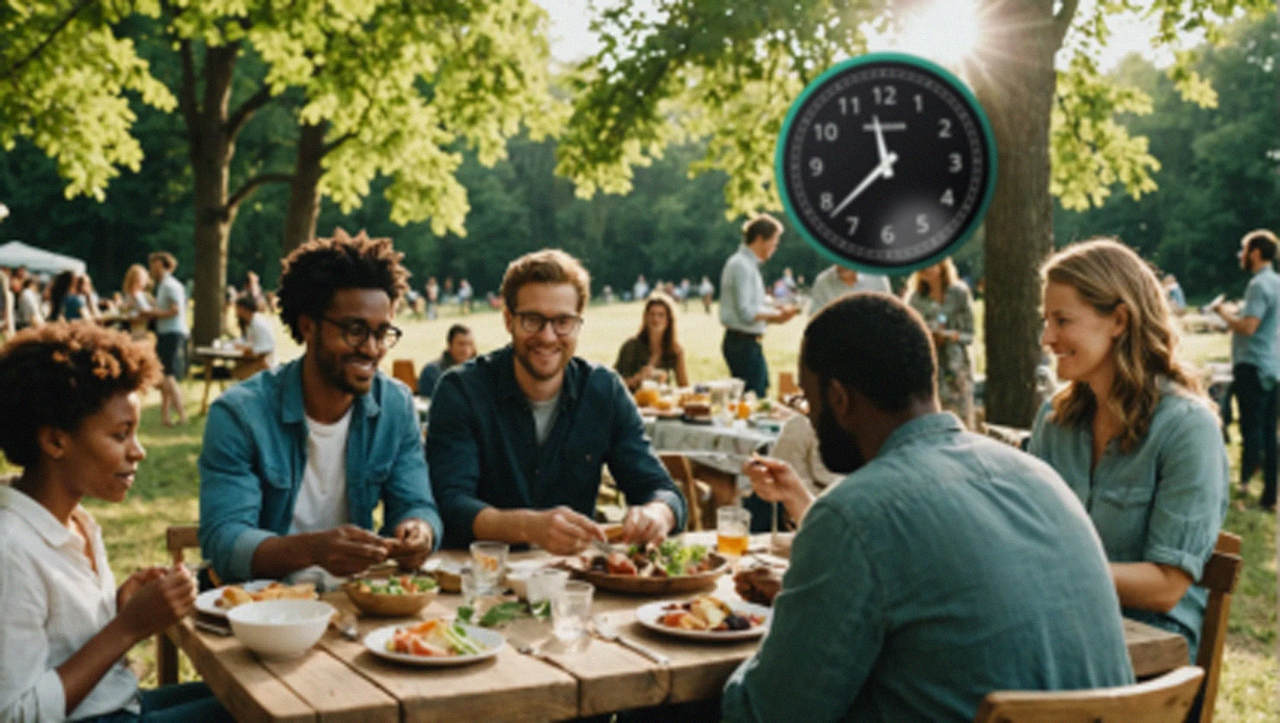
11:38
